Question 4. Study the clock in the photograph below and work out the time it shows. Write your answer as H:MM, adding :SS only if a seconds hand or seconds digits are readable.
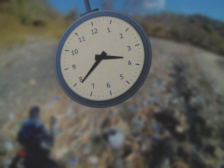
3:39
